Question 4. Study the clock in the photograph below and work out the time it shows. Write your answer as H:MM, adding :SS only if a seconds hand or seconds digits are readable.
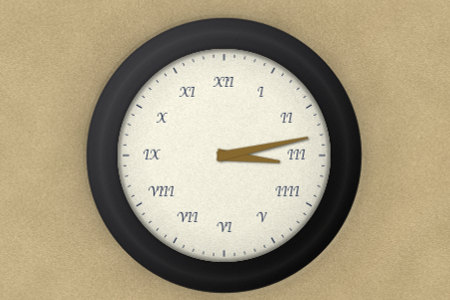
3:13
